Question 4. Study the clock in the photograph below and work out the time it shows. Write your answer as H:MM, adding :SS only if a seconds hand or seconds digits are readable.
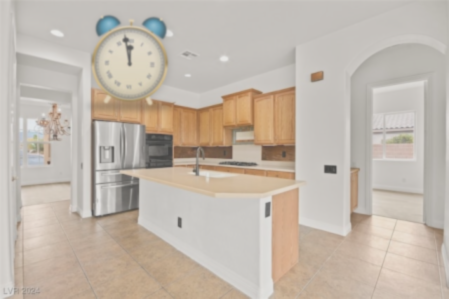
11:58
